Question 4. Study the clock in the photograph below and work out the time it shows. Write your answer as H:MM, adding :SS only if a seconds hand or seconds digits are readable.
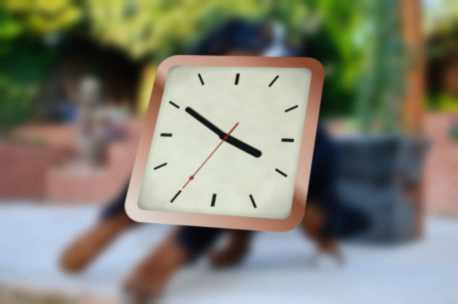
3:50:35
